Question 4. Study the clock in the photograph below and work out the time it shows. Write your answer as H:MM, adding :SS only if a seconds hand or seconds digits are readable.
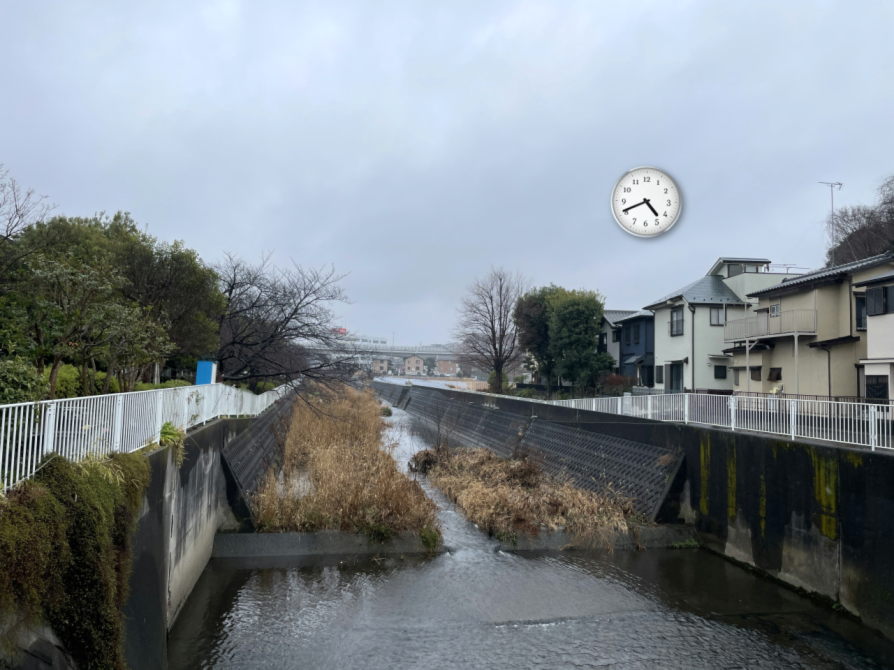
4:41
